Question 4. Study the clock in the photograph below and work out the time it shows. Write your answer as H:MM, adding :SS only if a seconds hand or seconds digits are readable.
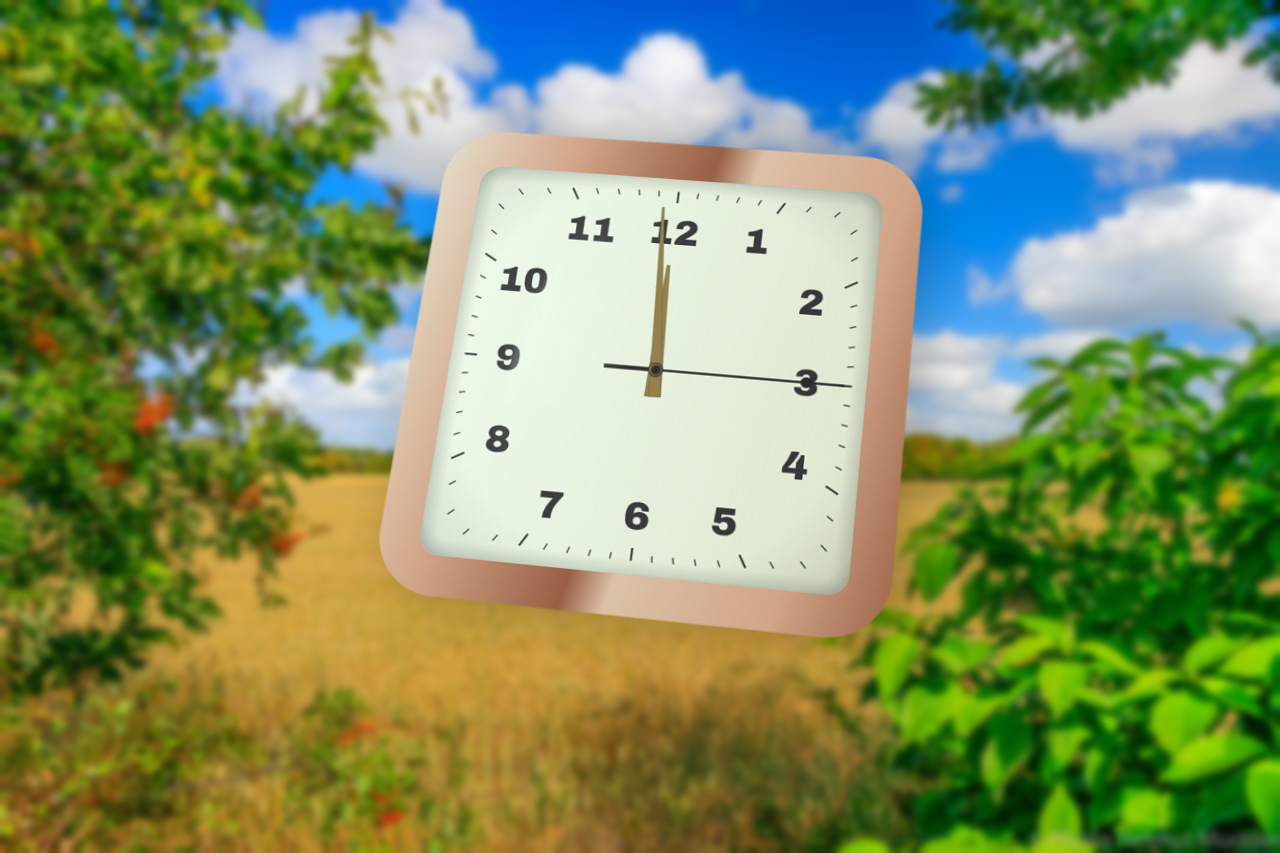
11:59:15
